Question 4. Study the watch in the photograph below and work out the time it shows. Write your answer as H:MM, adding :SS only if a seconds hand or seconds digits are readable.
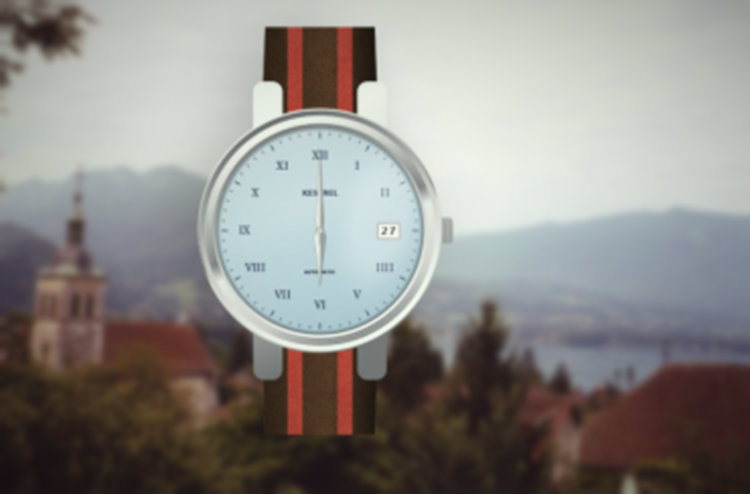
6:00
